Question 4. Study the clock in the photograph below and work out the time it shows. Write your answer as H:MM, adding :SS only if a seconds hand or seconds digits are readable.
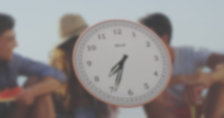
7:34
